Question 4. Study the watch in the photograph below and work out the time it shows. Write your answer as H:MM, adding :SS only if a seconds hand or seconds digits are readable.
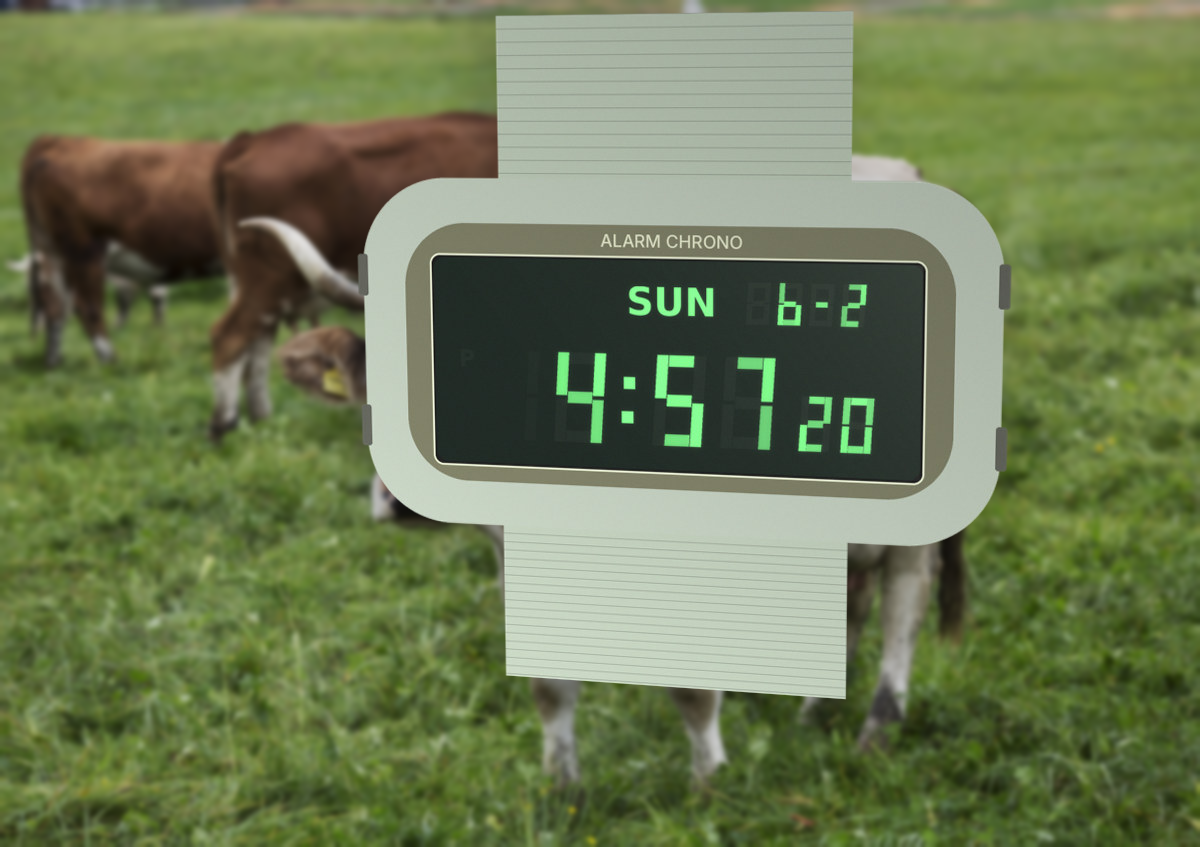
4:57:20
